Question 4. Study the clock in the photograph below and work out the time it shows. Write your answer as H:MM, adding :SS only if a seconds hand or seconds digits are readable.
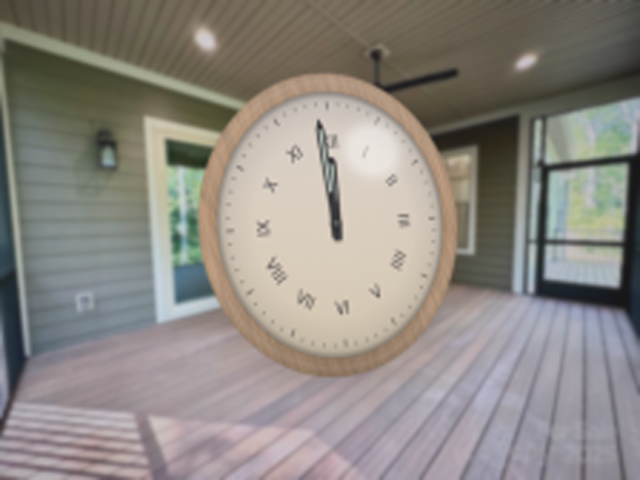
11:59
